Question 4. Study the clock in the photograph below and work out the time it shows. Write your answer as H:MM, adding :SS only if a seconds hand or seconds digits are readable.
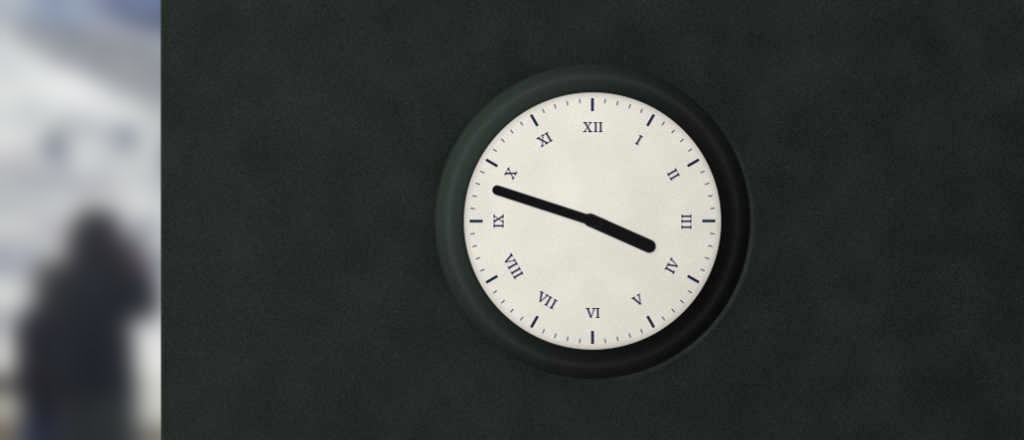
3:48
